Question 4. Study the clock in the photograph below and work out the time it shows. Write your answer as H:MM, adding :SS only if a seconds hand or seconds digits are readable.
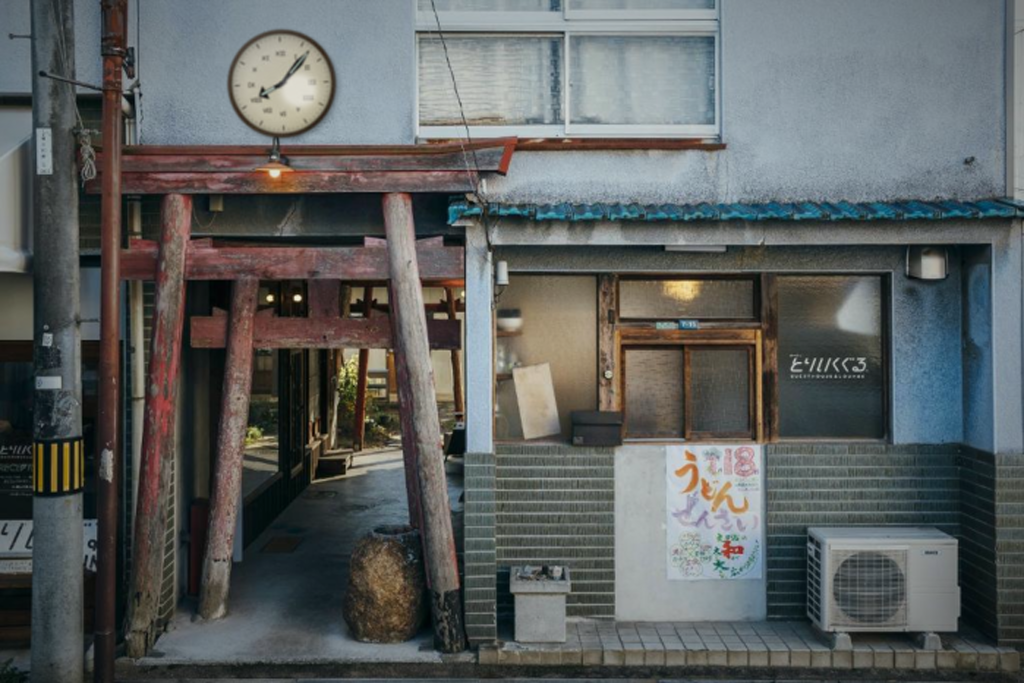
8:07
